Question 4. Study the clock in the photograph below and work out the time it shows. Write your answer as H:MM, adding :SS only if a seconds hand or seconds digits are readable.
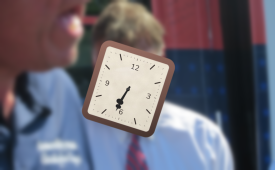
6:32
